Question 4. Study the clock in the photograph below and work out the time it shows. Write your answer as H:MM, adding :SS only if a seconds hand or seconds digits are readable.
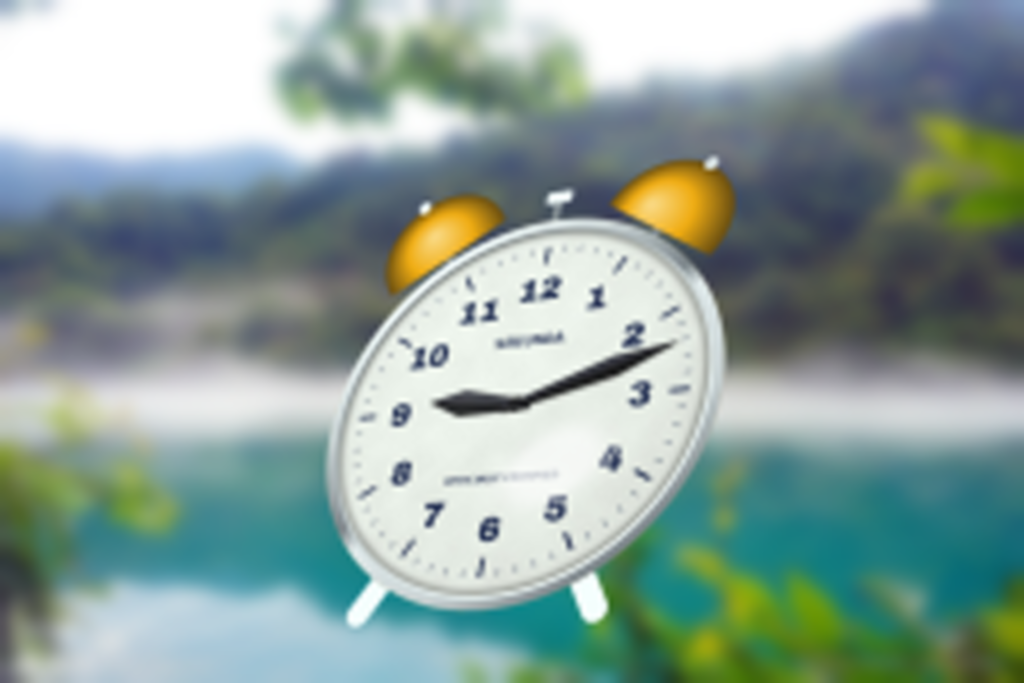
9:12
